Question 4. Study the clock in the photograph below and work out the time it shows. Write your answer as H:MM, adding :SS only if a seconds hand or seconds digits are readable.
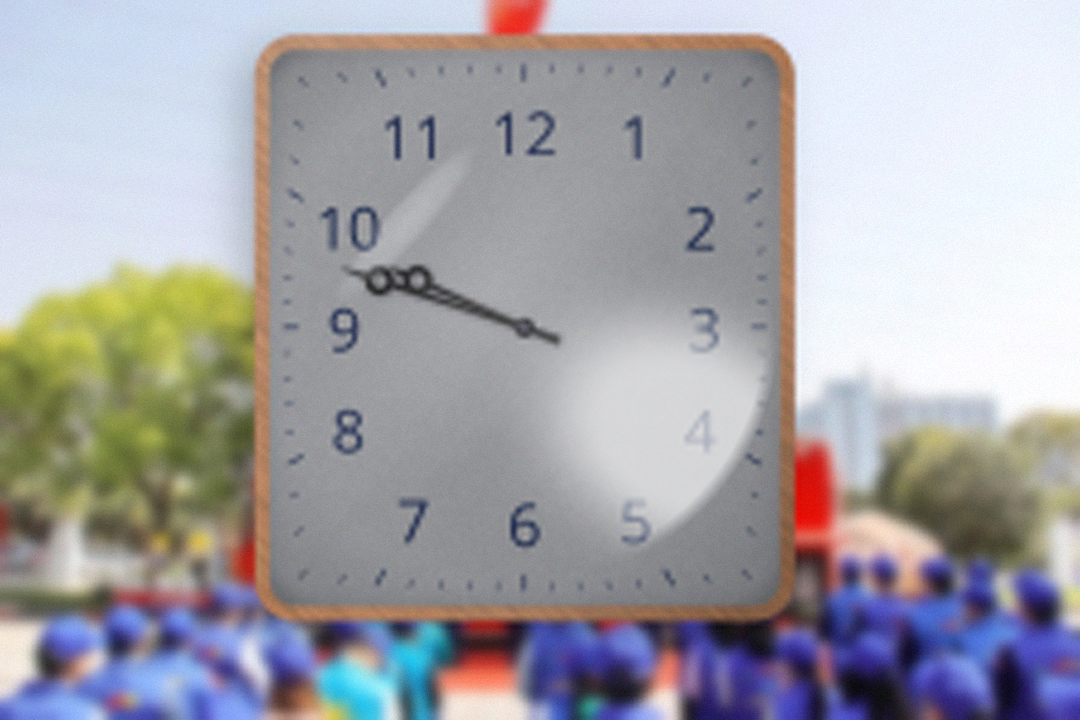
9:48
